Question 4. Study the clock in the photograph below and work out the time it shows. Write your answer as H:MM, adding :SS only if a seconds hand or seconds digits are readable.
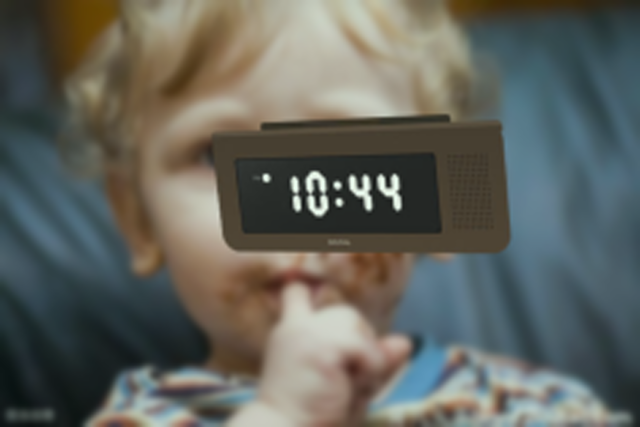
10:44
